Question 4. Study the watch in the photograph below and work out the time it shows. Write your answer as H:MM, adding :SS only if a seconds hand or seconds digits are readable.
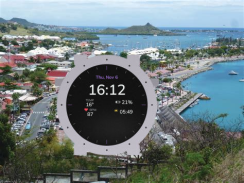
16:12
